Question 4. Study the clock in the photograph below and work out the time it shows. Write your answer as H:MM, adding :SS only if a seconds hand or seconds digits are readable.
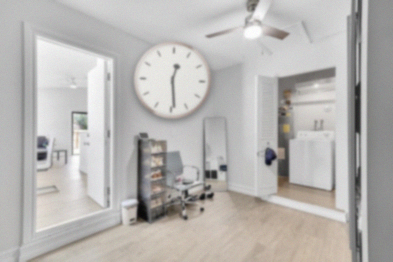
12:29
